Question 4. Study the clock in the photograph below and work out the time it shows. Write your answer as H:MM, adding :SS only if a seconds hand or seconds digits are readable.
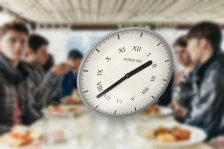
1:37
